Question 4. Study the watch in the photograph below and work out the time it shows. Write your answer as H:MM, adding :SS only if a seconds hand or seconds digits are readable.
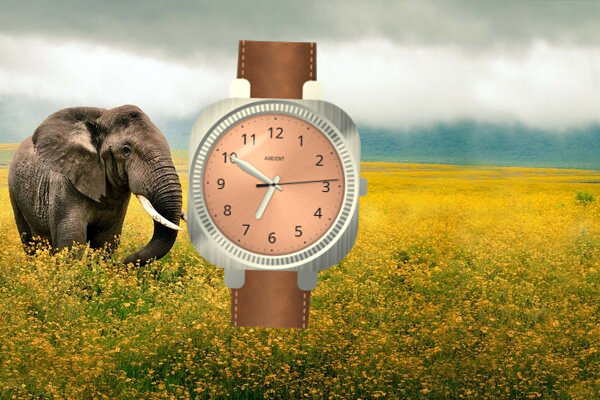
6:50:14
